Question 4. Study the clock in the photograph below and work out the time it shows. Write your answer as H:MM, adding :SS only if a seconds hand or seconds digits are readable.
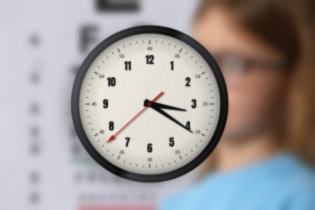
3:20:38
